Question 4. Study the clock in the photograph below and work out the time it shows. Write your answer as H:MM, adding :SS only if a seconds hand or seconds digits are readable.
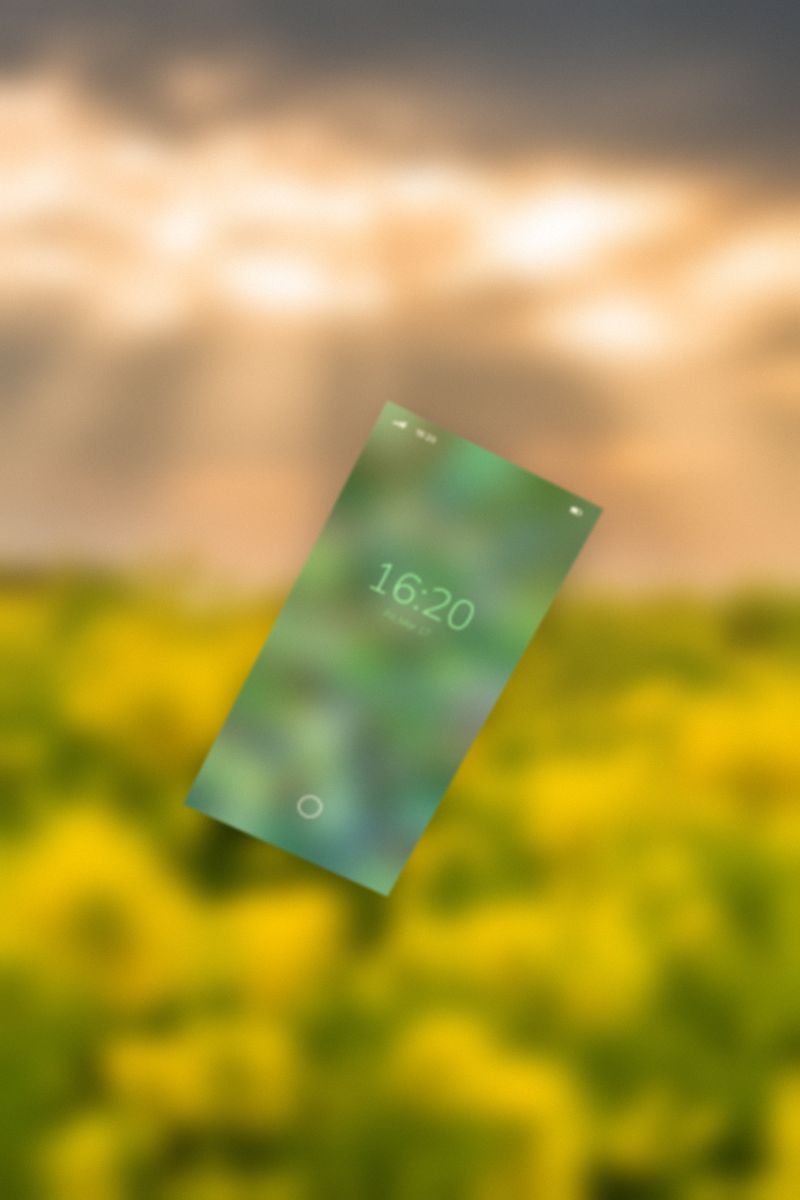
16:20
